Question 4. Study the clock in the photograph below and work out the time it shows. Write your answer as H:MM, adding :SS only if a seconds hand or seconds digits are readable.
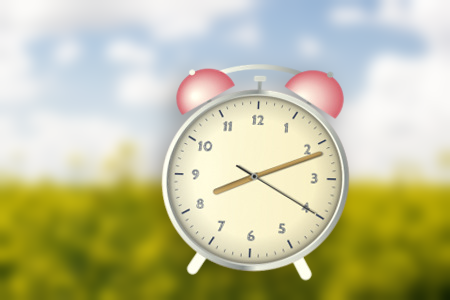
8:11:20
